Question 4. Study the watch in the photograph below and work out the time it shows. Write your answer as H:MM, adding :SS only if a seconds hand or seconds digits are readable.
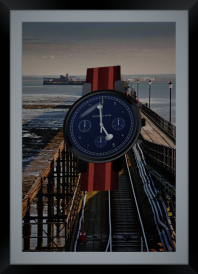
4:59
